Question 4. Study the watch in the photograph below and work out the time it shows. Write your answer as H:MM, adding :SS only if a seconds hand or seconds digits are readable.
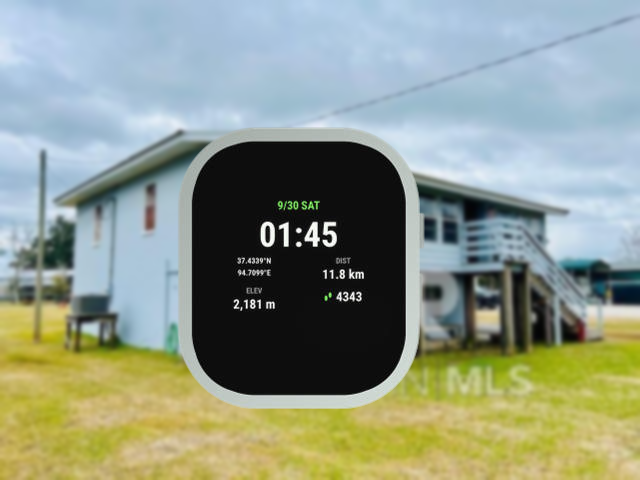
1:45
